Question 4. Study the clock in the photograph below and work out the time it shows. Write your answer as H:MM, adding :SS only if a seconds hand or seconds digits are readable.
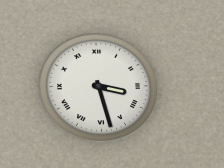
3:28
